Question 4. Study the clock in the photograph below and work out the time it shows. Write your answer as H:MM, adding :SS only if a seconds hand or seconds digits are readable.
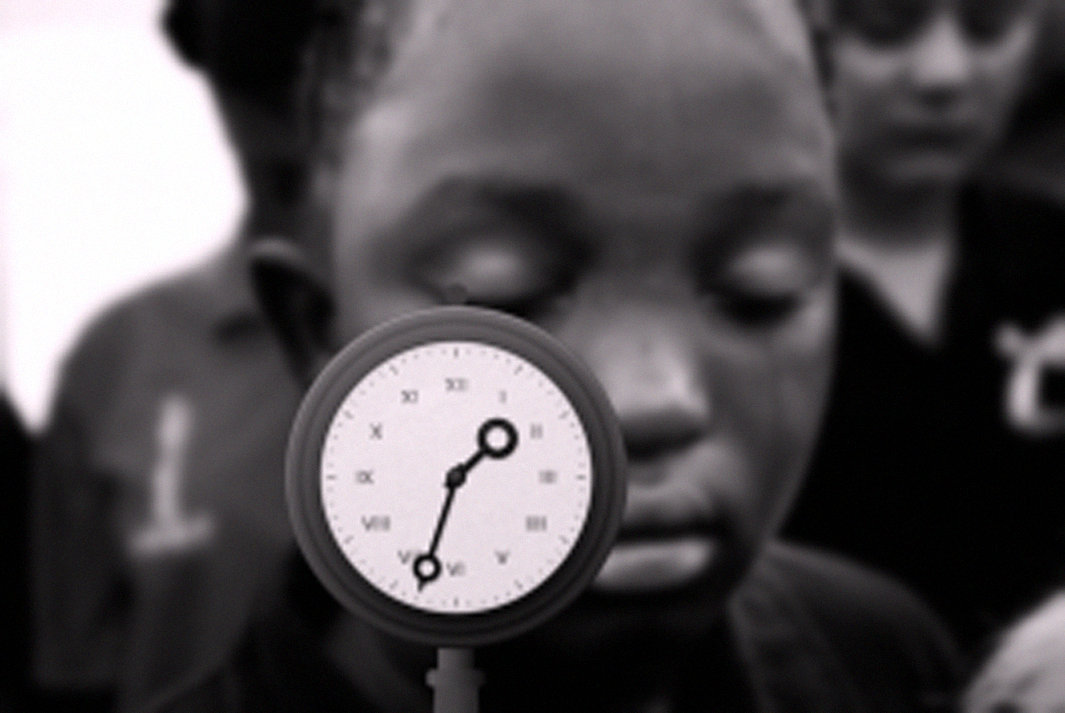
1:33
